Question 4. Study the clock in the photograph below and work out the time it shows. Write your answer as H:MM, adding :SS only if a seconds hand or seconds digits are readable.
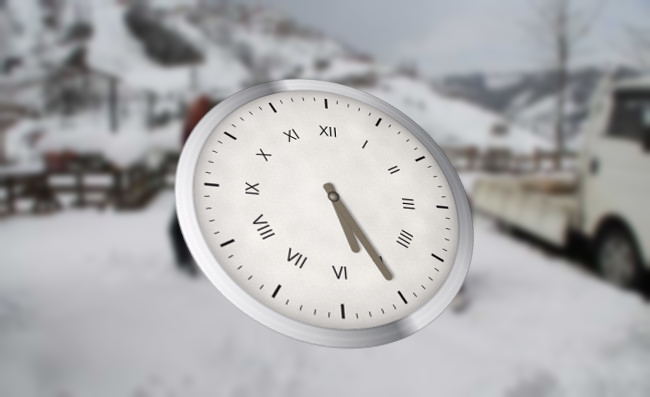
5:25
